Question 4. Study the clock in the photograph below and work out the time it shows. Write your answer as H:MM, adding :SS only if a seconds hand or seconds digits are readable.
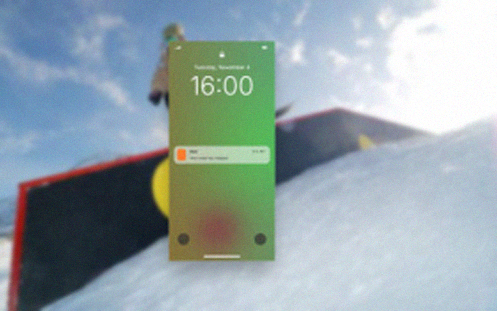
16:00
